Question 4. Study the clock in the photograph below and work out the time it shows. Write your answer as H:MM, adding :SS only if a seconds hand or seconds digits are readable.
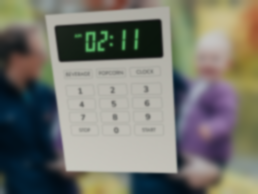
2:11
